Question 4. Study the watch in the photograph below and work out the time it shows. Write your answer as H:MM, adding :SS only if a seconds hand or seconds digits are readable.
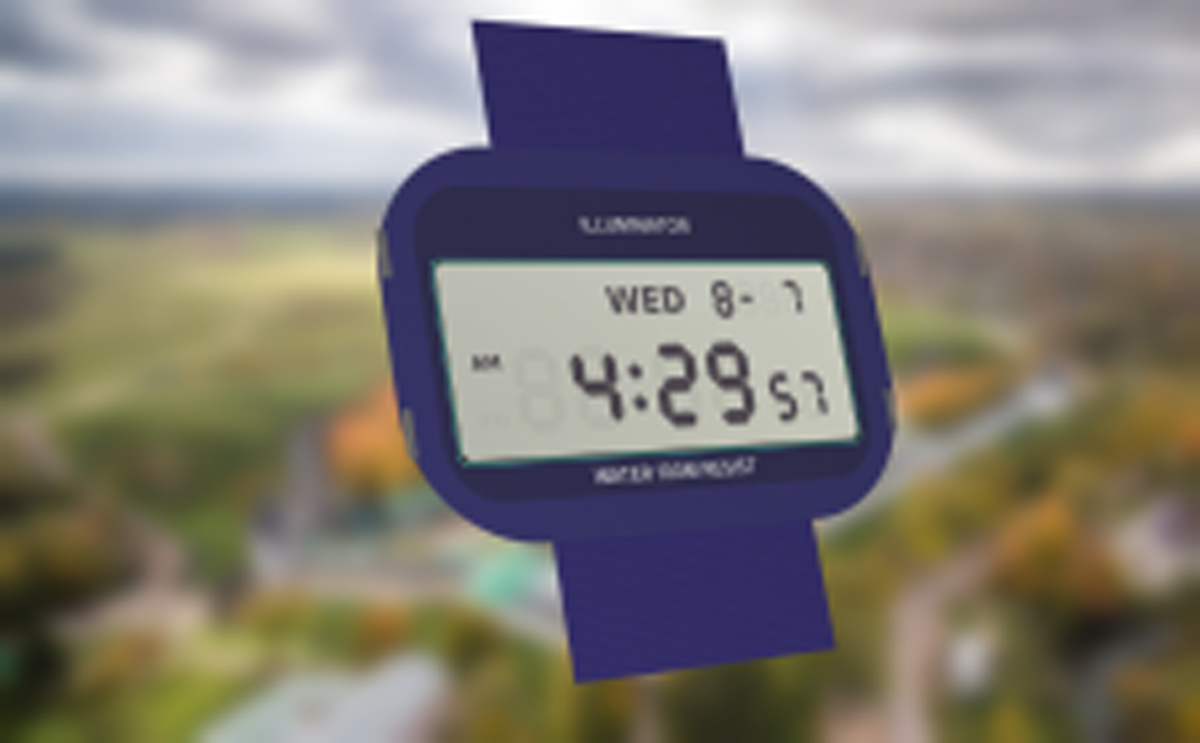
4:29:57
